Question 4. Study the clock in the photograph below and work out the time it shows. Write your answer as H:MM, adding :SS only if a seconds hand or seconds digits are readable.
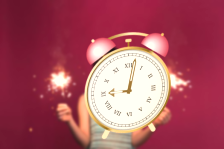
9:02
